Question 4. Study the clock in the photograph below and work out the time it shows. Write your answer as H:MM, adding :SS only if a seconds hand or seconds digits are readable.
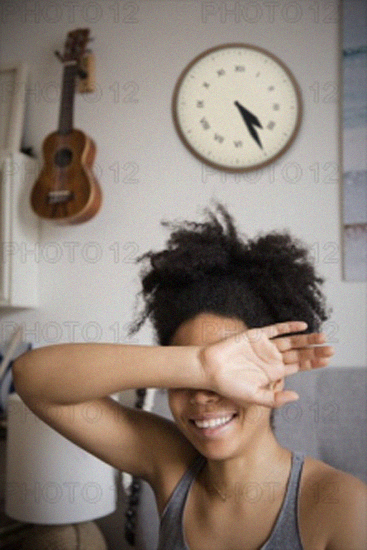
4:25
